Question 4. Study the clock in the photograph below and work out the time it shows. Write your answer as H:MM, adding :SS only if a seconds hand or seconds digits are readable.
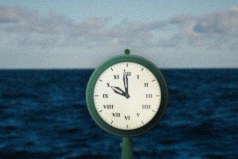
9:59
